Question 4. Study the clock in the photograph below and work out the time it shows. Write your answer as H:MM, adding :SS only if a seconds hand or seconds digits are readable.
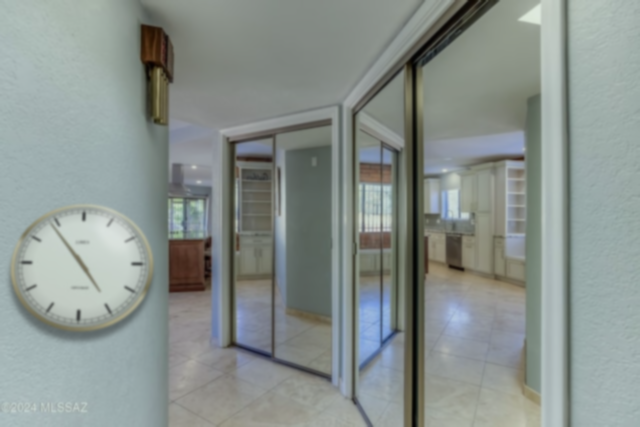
4:54
